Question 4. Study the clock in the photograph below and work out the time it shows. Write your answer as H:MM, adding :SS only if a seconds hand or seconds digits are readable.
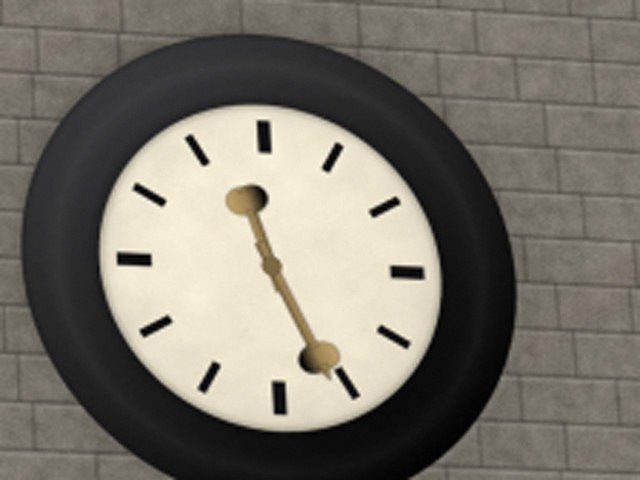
11:26
